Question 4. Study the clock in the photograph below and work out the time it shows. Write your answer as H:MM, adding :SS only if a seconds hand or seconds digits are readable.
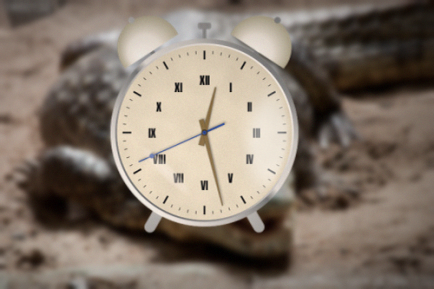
12:27:41
